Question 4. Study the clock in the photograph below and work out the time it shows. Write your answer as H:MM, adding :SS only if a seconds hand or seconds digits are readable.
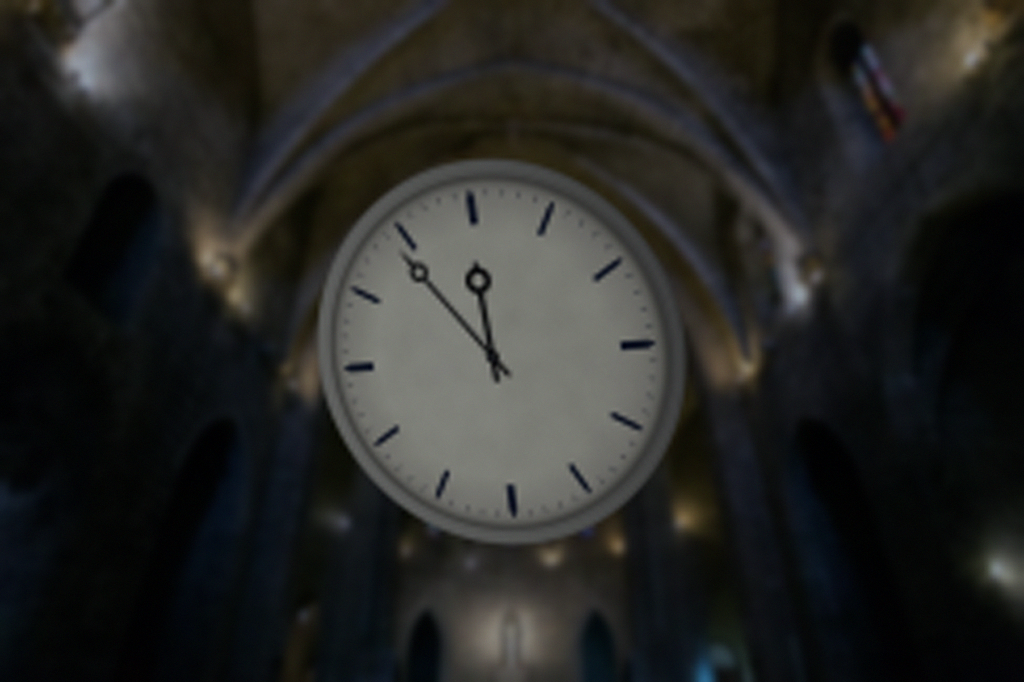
11:54
